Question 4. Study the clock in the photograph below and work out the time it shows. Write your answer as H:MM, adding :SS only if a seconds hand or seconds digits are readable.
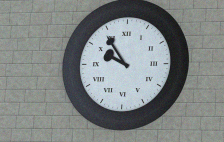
9:54
